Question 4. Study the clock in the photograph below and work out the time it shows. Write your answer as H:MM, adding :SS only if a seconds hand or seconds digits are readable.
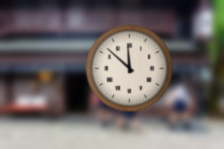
11:52
